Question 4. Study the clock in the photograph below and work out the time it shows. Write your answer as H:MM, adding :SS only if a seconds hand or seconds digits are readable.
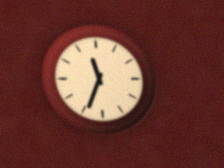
11:34
